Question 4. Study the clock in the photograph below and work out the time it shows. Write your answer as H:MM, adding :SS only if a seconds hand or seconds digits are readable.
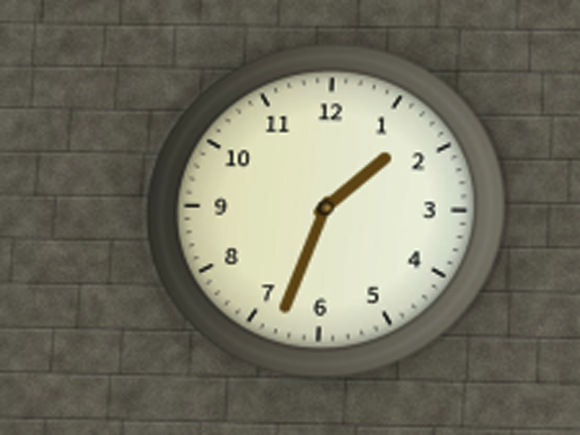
1:33
